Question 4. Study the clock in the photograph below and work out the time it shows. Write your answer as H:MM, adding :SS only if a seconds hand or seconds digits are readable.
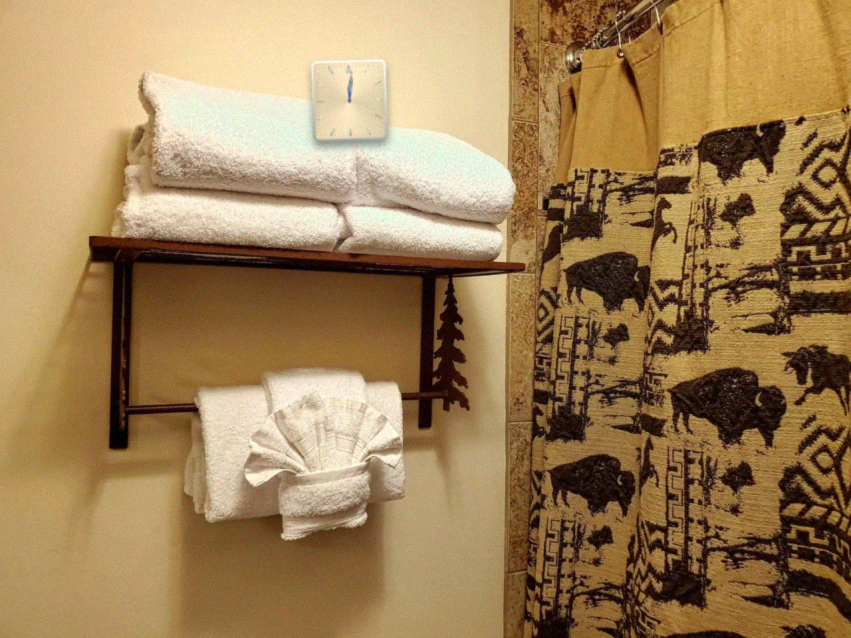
12:01
